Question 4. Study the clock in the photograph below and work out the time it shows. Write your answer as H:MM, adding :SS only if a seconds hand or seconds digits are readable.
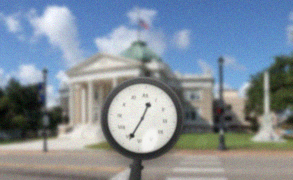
12:34
